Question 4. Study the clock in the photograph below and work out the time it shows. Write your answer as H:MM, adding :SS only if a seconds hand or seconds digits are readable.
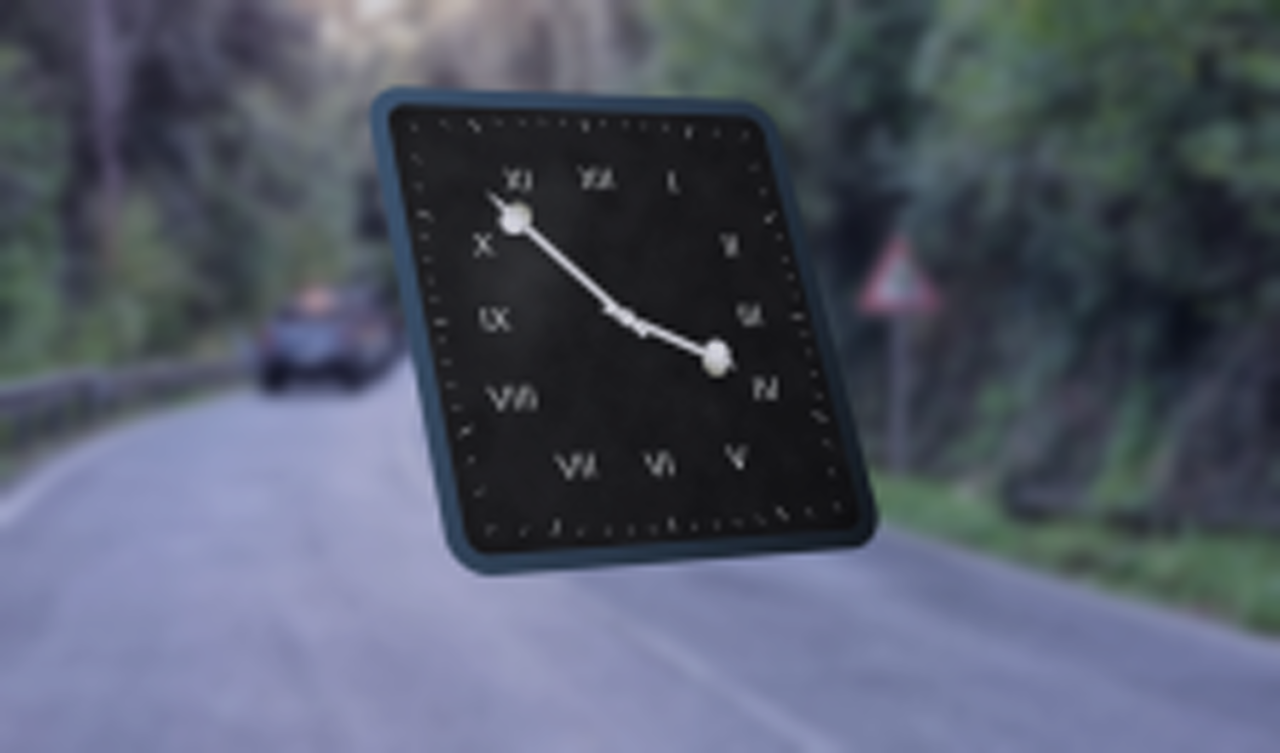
3:53
